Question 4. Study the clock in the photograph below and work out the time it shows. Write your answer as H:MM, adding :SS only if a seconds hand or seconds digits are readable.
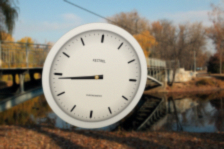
8:44
